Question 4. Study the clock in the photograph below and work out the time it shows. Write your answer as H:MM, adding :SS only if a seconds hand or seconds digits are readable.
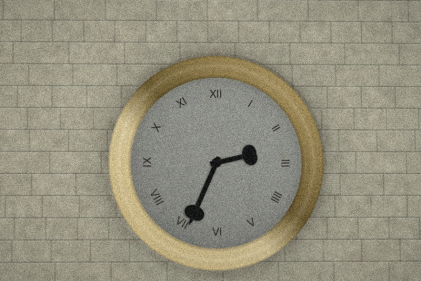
2:34
